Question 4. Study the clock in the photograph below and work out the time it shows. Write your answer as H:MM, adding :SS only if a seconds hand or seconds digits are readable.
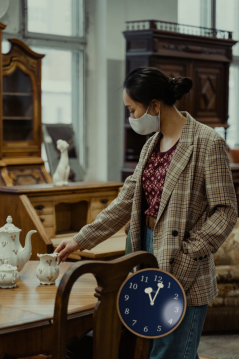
11:02
